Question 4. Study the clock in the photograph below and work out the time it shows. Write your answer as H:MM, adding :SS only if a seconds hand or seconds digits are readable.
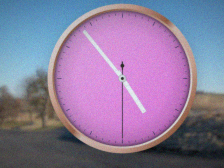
4:53:30
